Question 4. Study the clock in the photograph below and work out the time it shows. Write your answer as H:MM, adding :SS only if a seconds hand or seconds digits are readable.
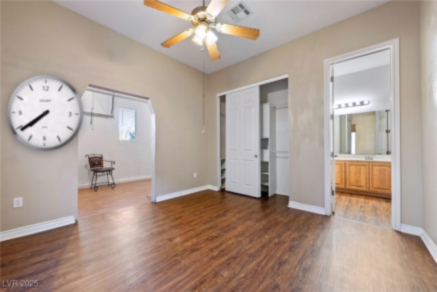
7:39
